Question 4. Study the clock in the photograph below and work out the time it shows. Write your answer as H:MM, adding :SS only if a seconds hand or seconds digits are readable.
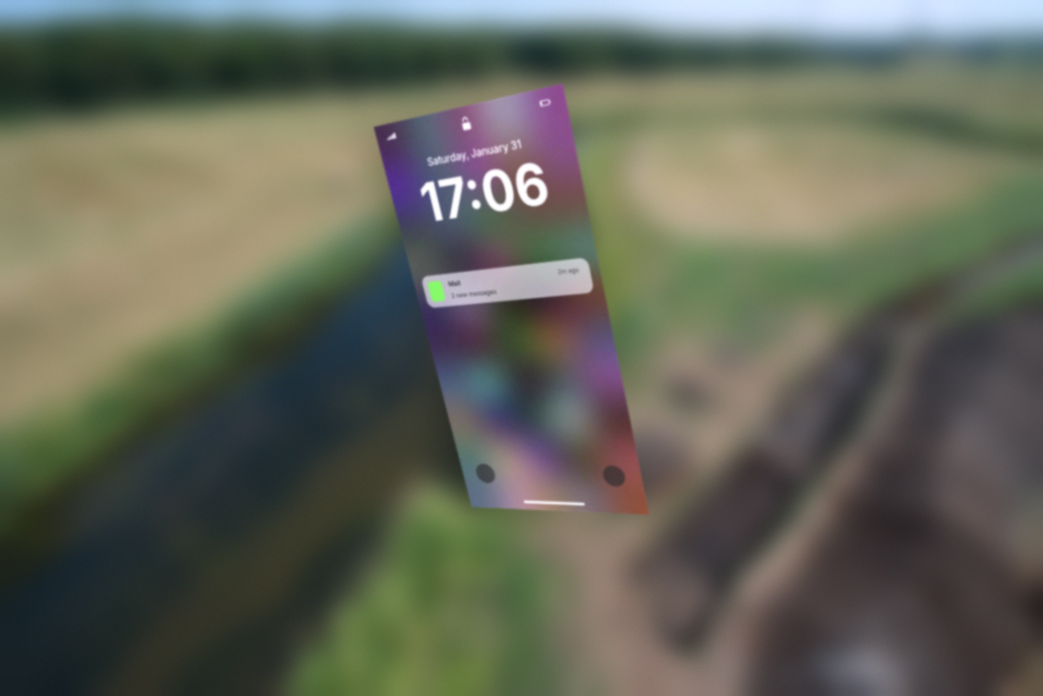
17:06
